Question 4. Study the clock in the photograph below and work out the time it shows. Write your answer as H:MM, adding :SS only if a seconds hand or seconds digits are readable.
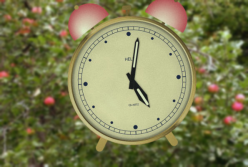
5:02
